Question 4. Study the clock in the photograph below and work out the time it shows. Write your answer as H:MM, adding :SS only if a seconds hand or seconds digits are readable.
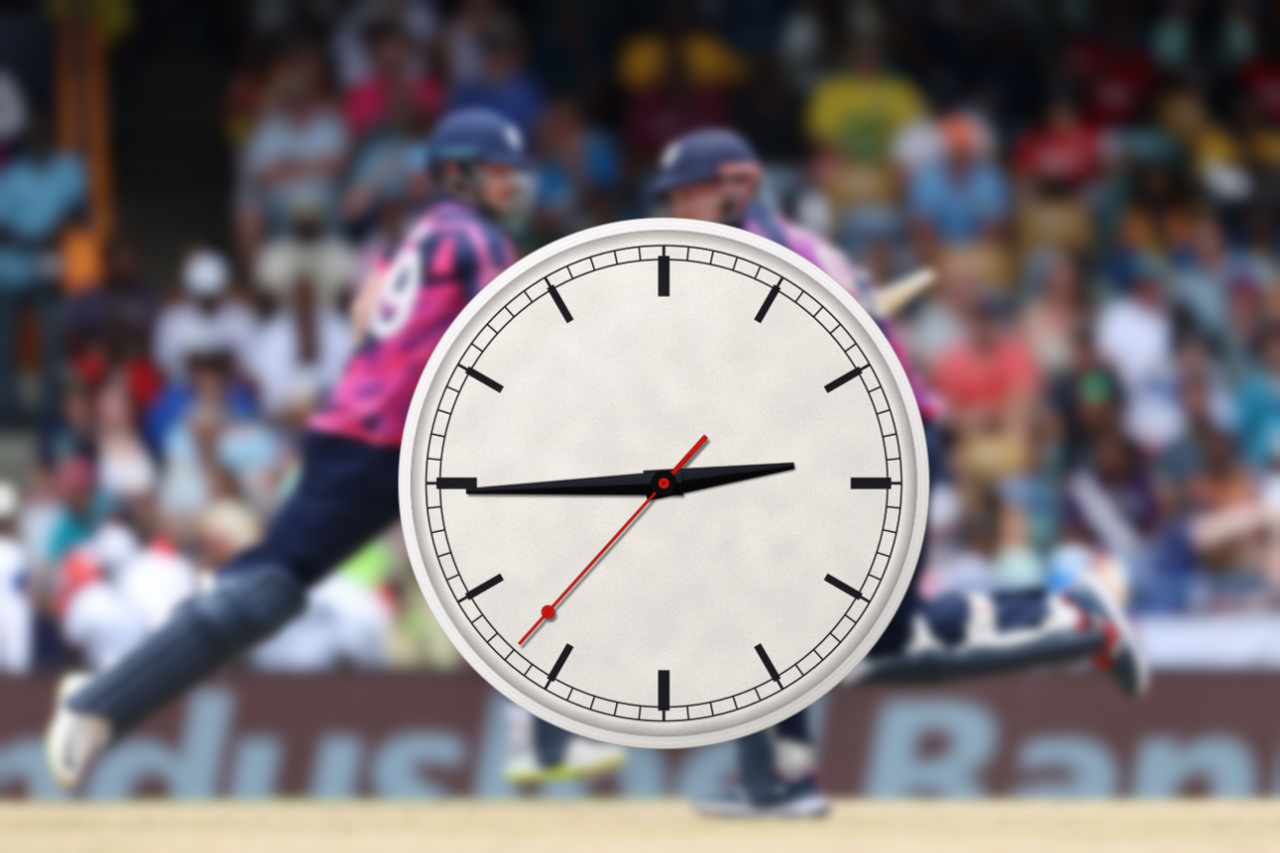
2:44:37
